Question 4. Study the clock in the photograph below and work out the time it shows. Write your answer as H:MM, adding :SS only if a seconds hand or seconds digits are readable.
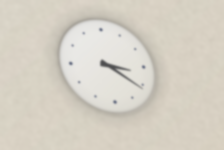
3:21
